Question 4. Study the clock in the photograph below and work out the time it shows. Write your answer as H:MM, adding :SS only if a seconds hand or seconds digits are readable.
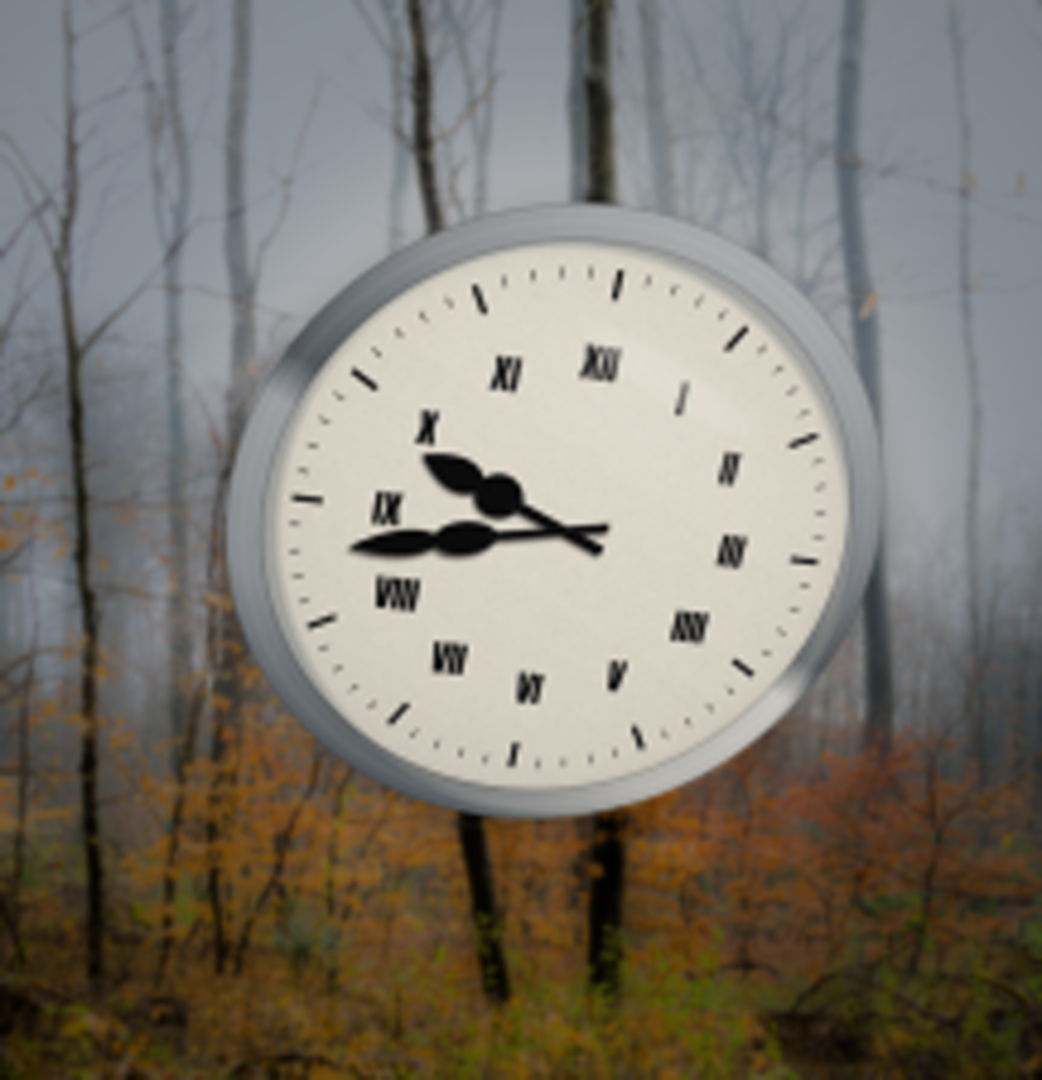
9:43
